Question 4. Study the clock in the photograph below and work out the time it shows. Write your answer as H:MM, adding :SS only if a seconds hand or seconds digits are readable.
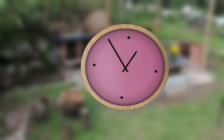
12:54
